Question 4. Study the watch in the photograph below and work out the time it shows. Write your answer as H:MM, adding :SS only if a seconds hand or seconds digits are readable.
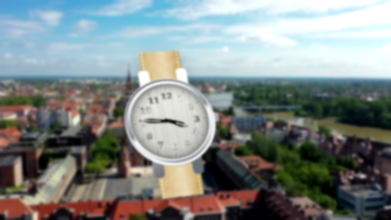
3:46
